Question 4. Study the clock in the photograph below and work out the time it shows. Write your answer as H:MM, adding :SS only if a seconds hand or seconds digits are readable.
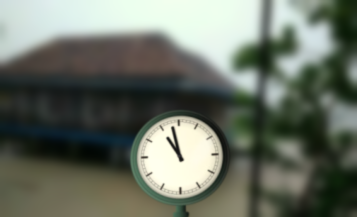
10:58
